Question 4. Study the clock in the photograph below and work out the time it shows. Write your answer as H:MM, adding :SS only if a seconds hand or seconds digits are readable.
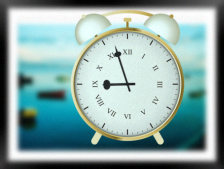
8:57
